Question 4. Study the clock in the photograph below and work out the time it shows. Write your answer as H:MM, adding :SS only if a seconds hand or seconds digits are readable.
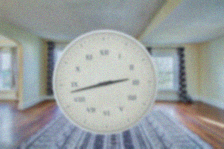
2:43
